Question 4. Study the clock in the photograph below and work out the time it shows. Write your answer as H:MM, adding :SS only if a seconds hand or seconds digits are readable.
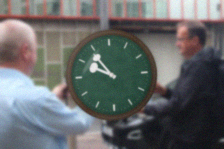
9:54
